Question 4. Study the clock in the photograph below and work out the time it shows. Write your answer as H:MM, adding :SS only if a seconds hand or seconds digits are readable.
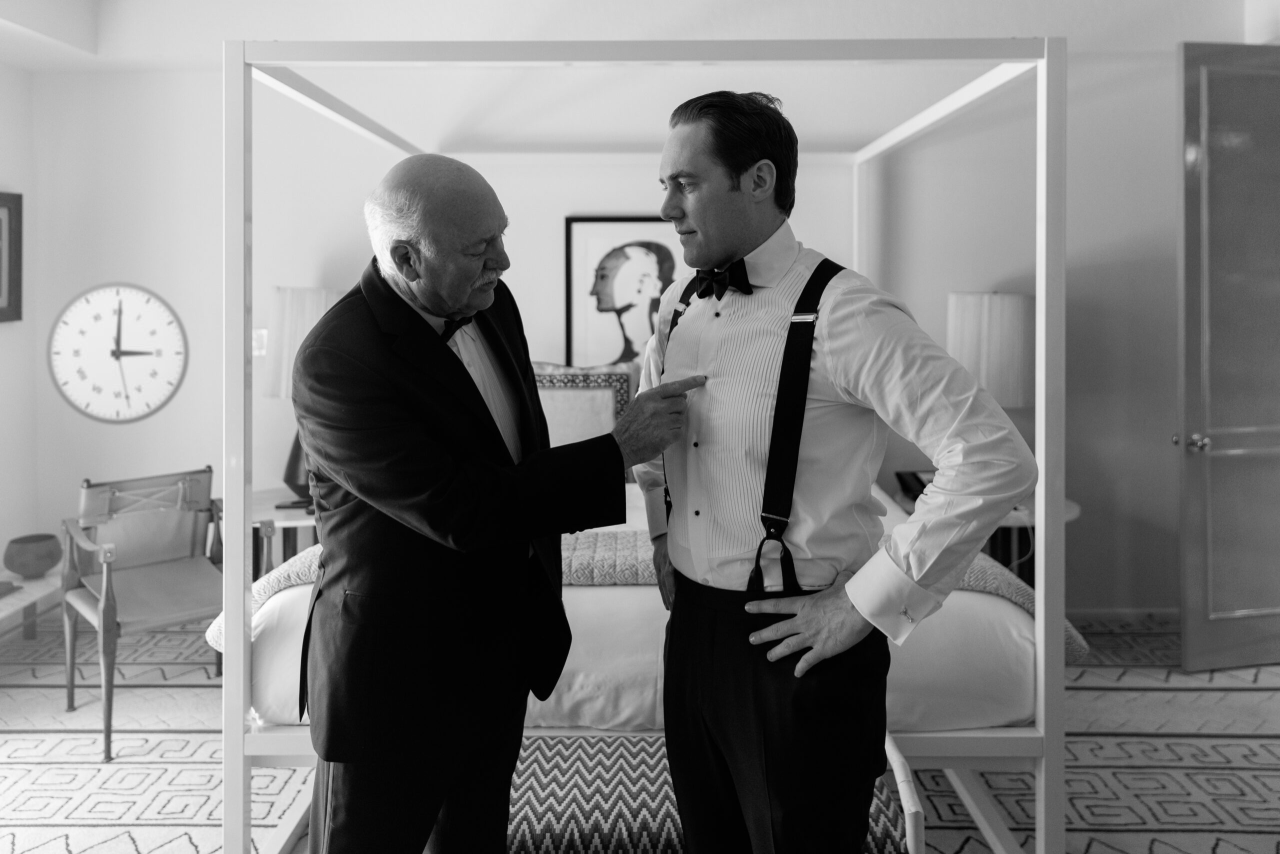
3:00:28
